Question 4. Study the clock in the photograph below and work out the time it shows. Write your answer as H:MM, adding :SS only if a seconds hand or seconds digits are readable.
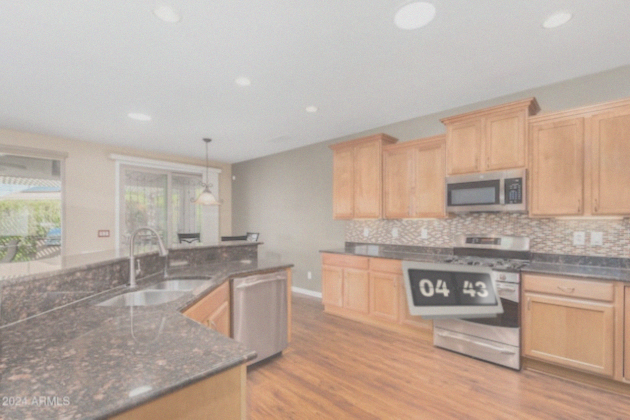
4:43
